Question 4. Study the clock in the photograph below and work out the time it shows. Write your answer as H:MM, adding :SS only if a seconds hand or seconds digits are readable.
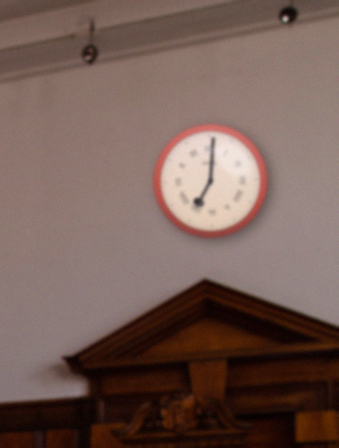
7:01
